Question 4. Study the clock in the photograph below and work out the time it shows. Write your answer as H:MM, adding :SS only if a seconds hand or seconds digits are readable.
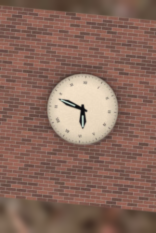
5:48
